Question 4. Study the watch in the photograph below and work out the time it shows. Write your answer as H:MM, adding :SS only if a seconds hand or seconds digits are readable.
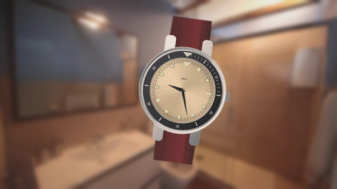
9:27
